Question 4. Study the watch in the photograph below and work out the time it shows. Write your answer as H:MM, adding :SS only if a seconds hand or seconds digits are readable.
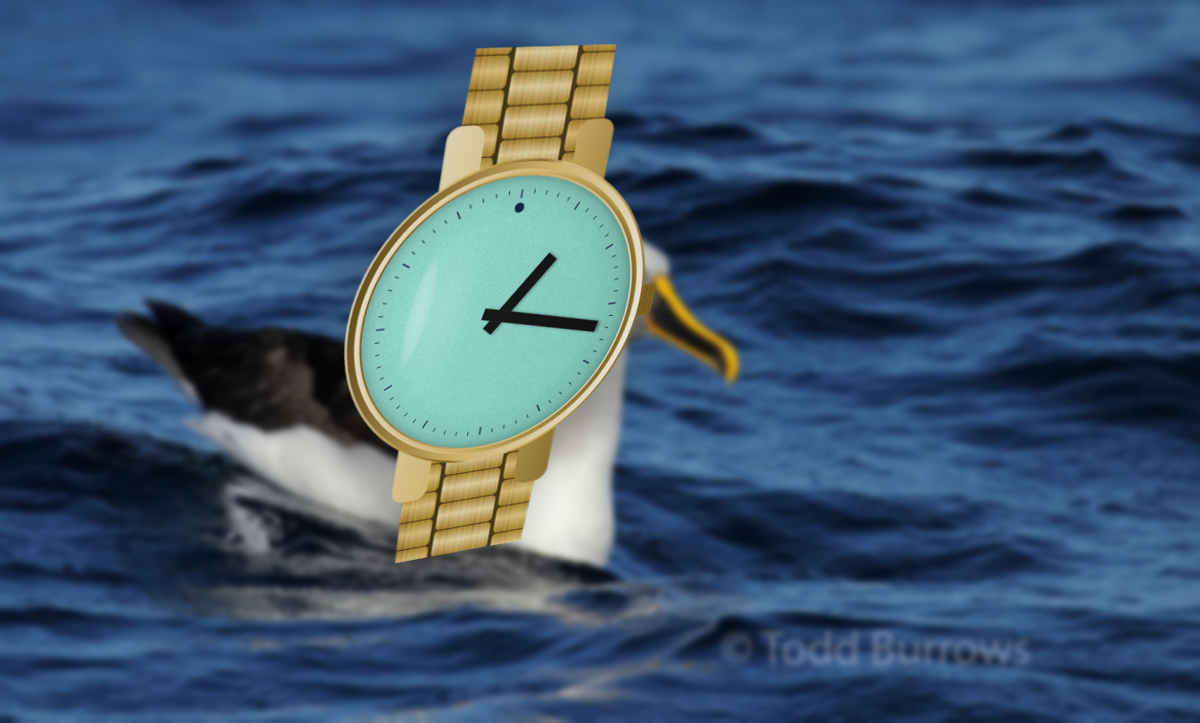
1:17
